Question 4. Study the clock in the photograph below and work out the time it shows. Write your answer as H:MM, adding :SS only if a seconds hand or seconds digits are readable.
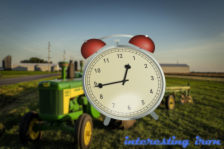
12:44
